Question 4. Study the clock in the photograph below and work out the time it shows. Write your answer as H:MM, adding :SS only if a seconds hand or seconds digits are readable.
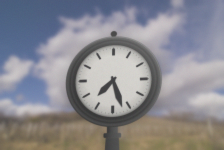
7:27
